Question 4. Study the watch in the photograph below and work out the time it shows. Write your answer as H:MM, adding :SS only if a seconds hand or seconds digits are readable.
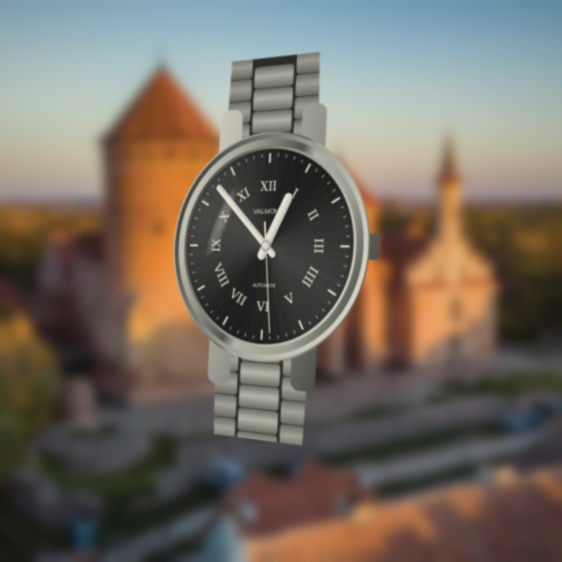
12:52:29
